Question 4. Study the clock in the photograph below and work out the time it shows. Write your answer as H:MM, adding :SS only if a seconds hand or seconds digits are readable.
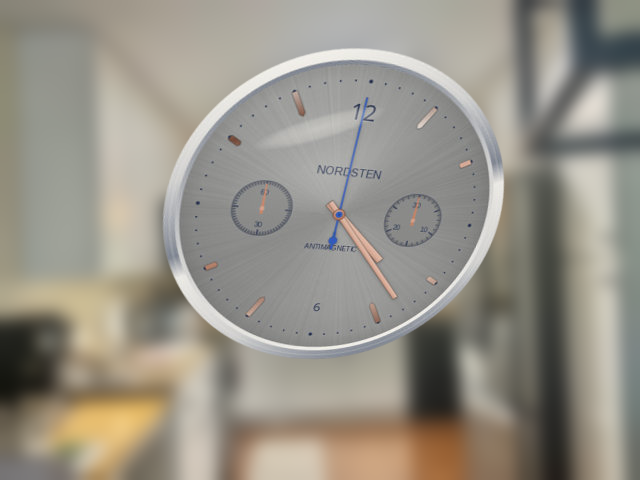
4:23
